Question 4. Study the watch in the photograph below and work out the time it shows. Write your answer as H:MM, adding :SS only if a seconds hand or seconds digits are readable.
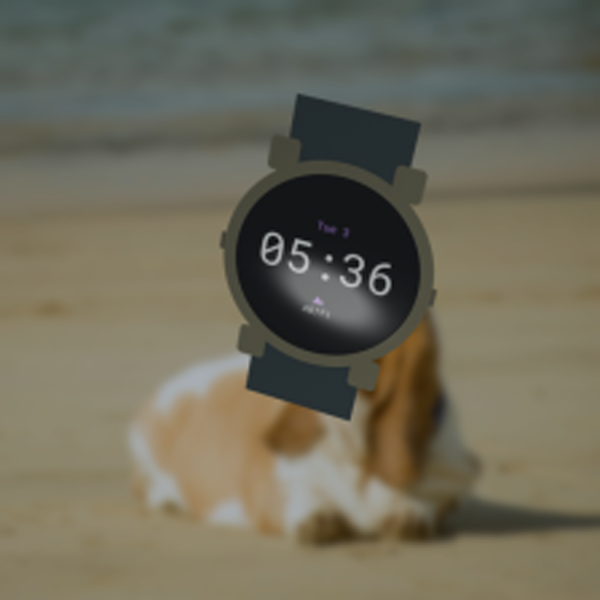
5:36
